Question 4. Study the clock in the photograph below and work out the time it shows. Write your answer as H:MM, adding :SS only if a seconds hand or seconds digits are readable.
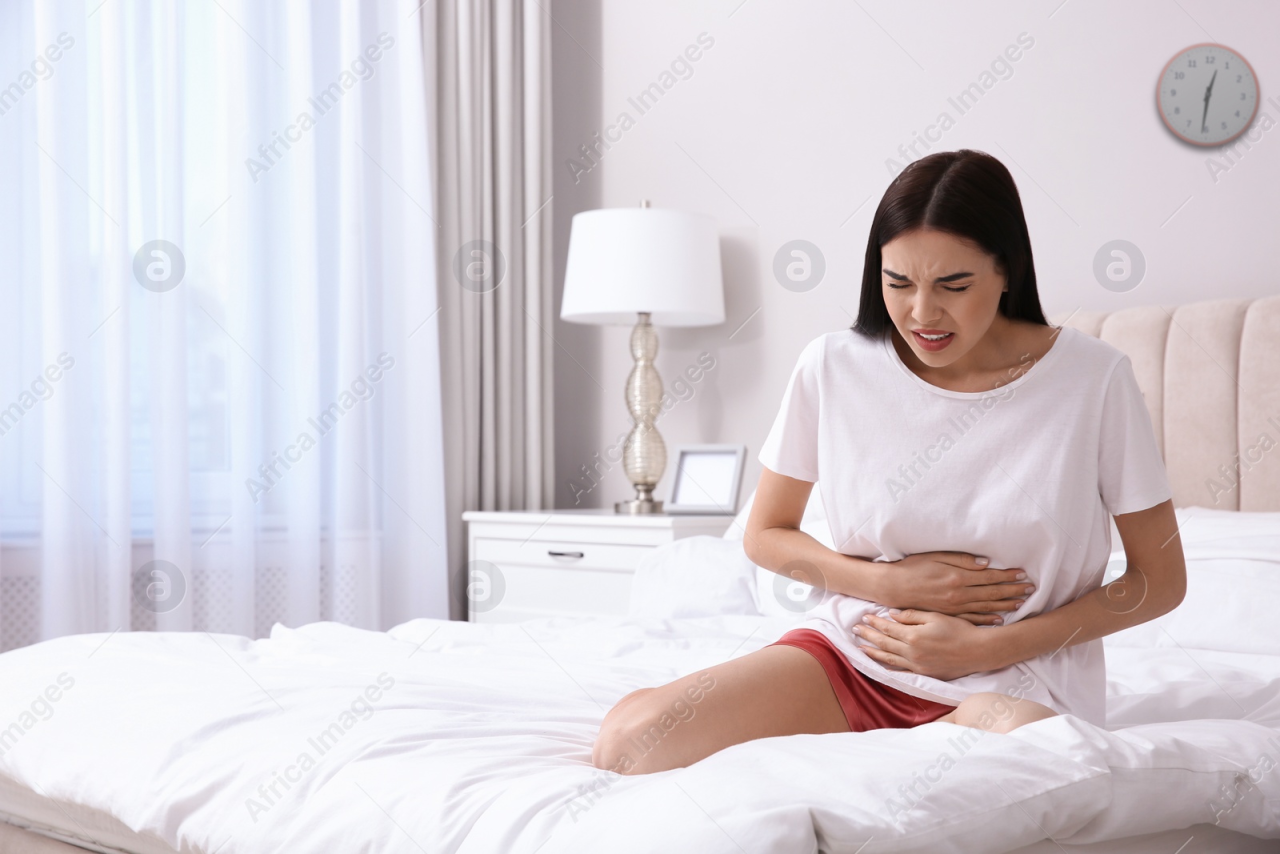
12:31
